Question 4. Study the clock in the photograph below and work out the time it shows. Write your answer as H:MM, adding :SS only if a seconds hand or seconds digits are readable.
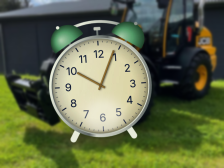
10:04
